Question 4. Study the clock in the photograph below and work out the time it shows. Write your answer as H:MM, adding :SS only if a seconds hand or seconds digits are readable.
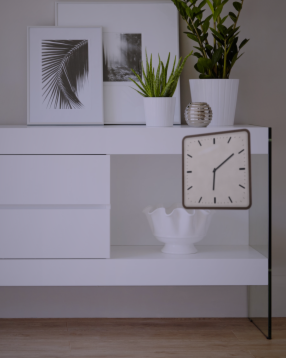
6:09
